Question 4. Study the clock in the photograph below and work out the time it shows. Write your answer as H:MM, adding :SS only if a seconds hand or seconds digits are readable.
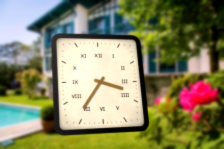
3:36
